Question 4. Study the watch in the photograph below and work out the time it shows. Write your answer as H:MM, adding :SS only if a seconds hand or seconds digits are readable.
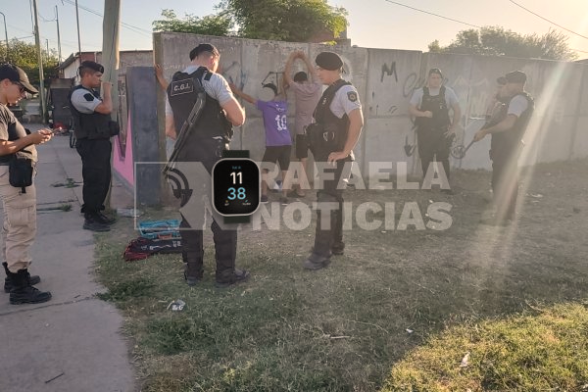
11:38
